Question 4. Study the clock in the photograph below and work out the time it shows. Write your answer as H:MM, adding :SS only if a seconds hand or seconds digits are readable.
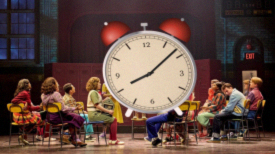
8:08
